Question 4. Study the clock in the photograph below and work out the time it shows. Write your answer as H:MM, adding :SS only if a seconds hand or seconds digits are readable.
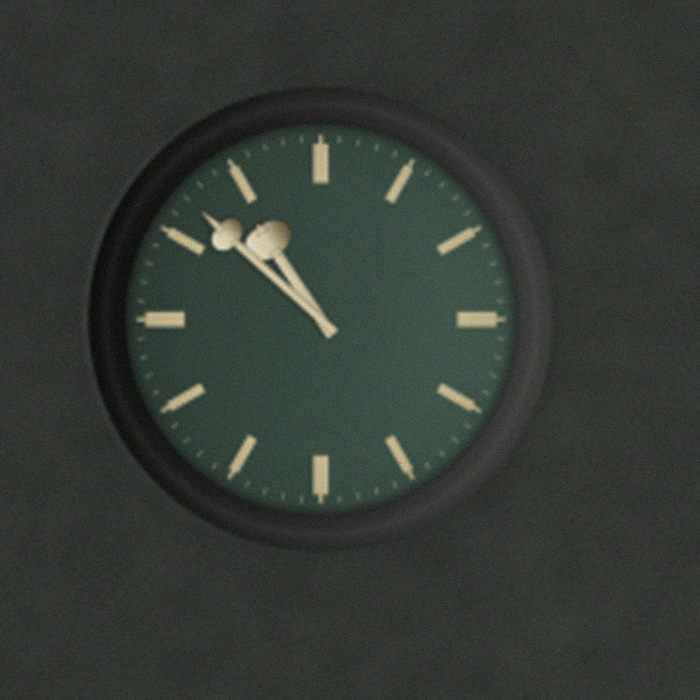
10:52
